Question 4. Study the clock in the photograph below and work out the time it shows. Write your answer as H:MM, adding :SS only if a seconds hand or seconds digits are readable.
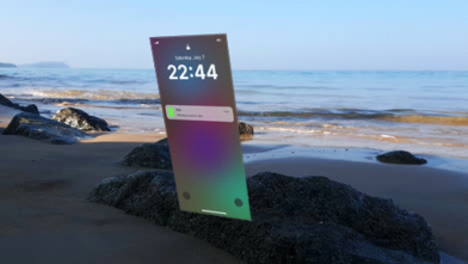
22:44
